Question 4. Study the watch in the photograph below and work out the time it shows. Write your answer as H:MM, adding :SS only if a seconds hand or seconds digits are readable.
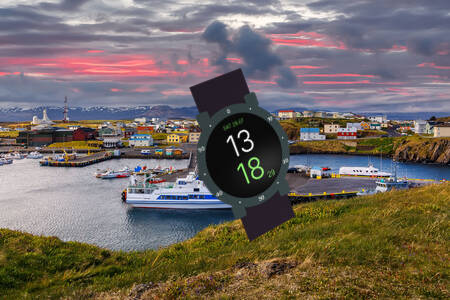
13:18:29
